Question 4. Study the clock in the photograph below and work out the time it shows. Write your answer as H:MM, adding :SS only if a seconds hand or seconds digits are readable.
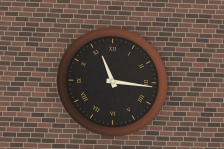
11:16
